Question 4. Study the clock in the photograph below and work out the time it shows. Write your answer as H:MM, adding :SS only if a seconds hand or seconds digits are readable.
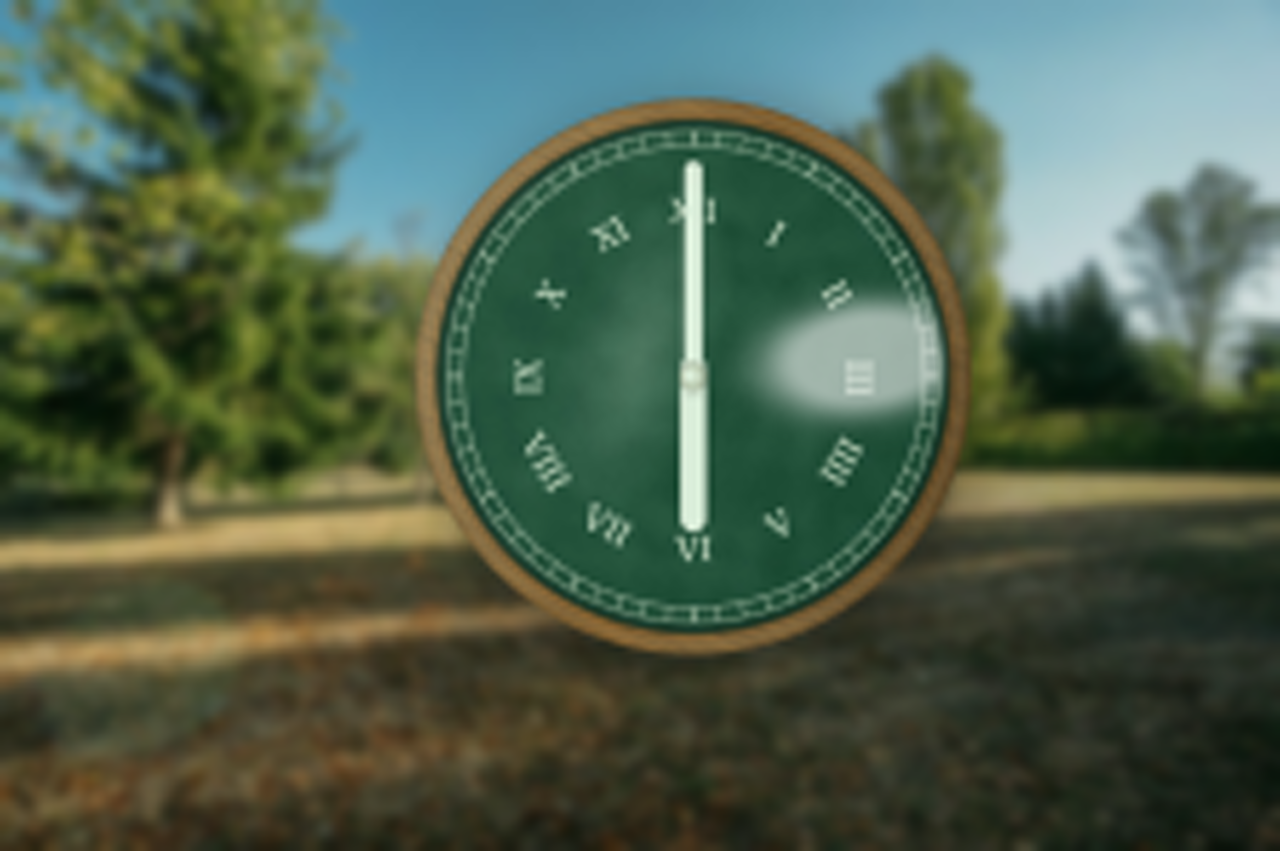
6:00
